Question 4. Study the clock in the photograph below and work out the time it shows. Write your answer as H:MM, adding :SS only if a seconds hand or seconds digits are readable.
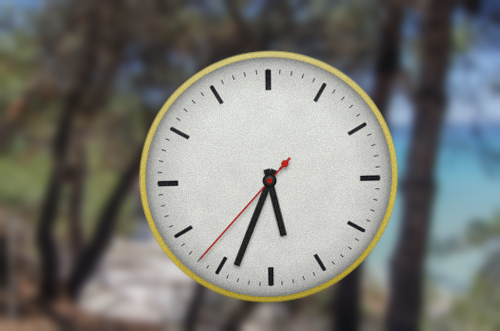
5:33:37
